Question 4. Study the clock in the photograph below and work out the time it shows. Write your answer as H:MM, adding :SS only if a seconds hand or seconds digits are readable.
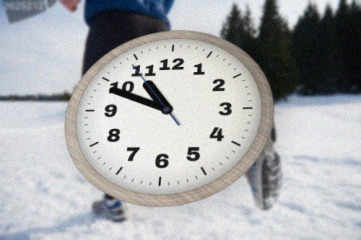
10:48:54
